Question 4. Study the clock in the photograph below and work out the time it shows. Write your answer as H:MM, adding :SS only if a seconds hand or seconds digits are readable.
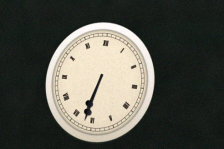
6:32
